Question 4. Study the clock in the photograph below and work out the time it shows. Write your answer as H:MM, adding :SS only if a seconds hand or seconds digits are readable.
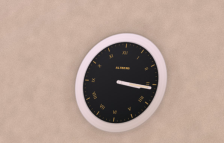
3:16
